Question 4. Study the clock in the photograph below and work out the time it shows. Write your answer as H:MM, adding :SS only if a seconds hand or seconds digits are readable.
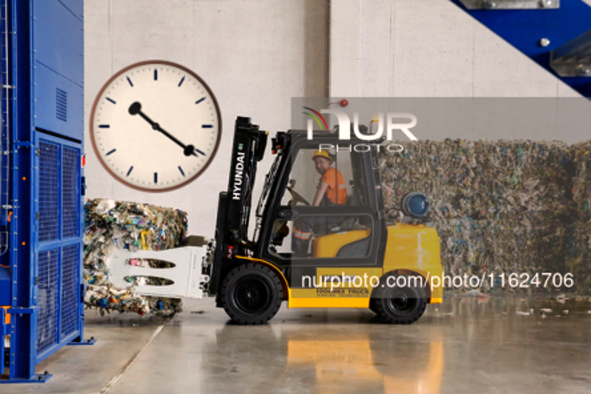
10:21
